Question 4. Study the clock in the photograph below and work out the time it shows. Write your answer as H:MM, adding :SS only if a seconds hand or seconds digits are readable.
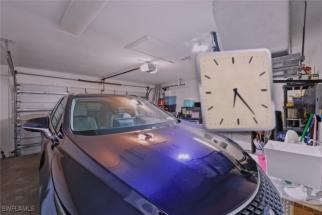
6:24
